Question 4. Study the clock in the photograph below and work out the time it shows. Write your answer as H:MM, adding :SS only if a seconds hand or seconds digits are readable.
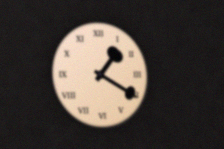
1:20
